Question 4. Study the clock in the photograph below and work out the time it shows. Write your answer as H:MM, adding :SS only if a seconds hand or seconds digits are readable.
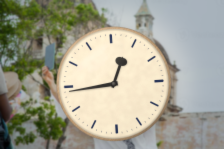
12:44
